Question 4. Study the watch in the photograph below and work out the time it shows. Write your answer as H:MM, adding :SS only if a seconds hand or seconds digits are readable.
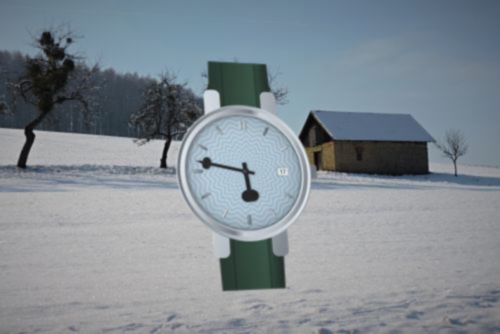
5:47
